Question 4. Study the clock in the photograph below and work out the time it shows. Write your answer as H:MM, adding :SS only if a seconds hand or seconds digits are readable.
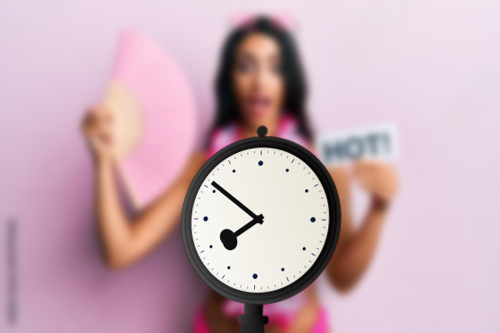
7:51
